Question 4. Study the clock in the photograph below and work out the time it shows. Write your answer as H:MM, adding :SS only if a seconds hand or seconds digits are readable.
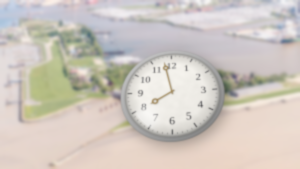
7:58
